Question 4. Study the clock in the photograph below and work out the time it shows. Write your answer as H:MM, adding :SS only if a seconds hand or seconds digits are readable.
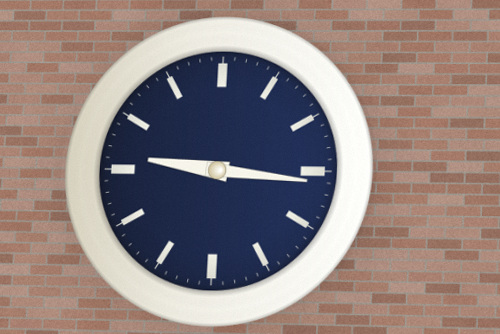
9:16
